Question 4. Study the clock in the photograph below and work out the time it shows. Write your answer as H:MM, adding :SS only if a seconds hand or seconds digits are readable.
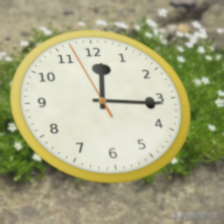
12:15:57
